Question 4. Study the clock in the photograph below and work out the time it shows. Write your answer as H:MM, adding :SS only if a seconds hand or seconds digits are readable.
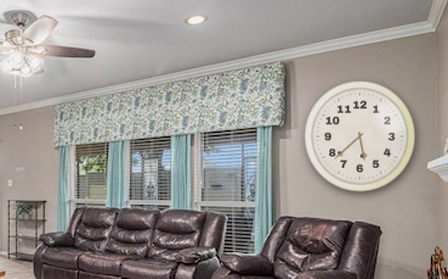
5:38
